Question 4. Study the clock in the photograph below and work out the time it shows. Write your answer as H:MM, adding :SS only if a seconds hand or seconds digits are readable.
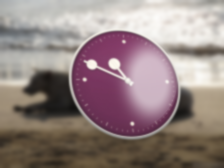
10:49
